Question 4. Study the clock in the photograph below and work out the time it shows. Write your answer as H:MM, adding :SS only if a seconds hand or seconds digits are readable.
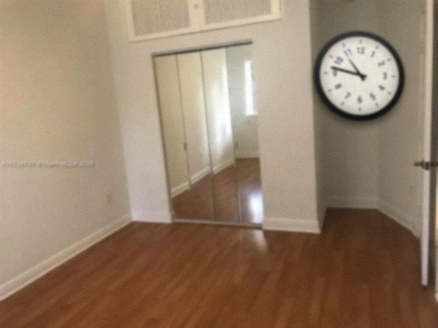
10:47
